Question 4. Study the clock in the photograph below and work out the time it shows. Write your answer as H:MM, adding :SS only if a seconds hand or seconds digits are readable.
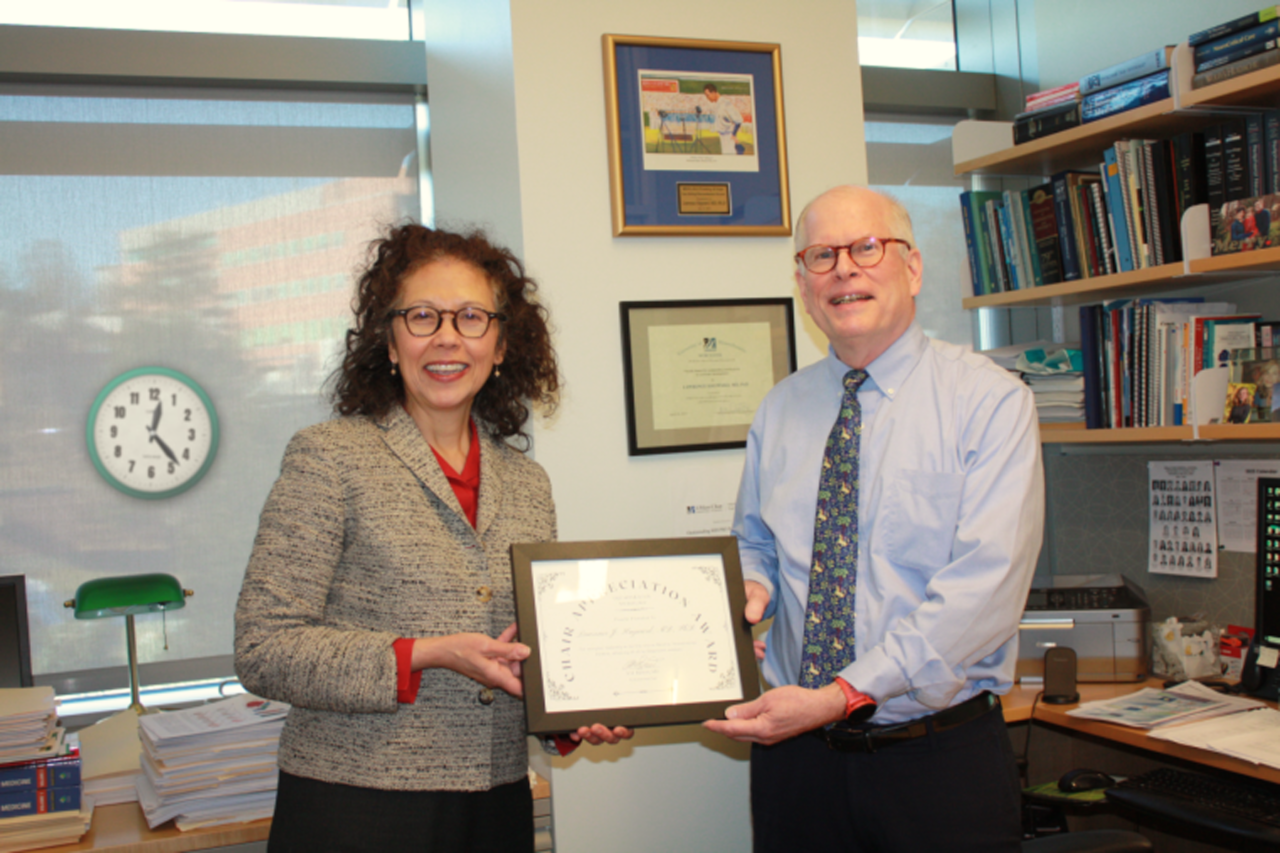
12:23
